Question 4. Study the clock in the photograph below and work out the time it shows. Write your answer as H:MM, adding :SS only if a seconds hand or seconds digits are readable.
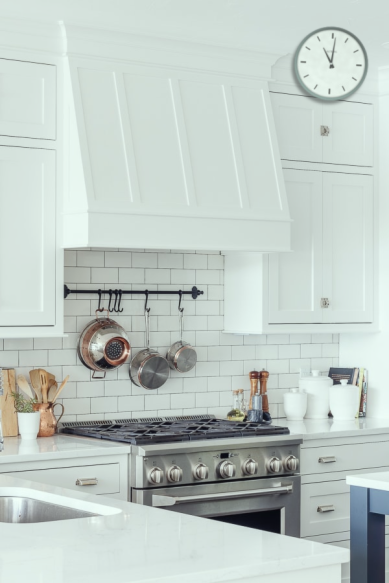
11:01
